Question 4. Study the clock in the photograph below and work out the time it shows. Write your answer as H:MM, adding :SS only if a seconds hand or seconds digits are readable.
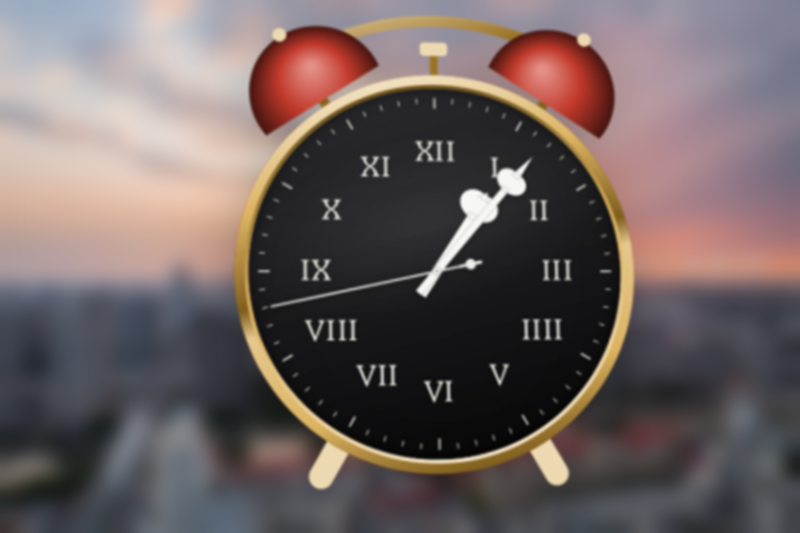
1:06:43
